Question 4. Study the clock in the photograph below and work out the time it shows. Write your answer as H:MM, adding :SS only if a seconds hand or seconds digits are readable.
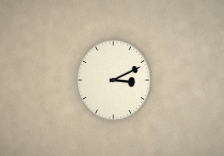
3:11
